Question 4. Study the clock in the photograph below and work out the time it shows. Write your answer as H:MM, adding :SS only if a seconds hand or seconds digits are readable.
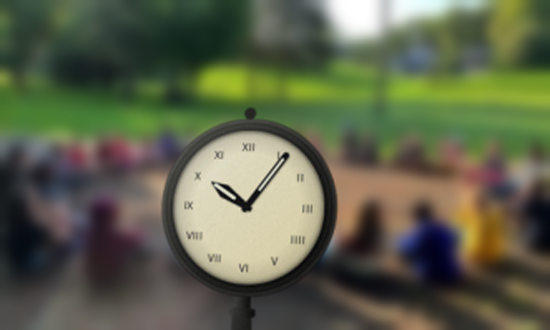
10:06
